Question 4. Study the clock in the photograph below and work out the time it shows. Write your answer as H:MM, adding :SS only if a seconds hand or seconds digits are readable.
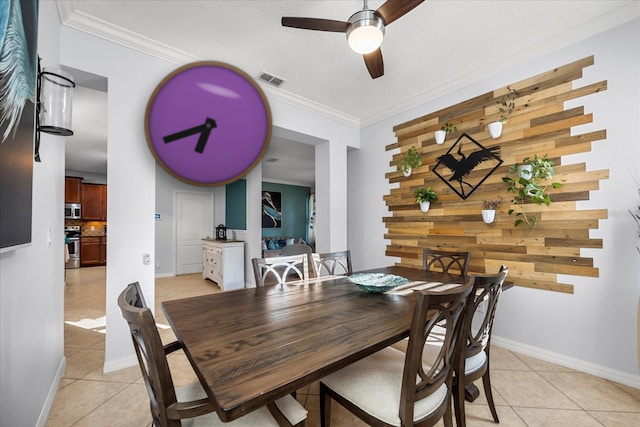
6:42
